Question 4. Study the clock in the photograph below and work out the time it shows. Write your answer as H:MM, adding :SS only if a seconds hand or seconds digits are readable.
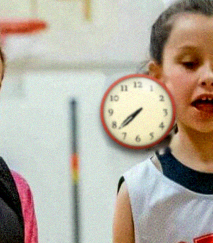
7:38
